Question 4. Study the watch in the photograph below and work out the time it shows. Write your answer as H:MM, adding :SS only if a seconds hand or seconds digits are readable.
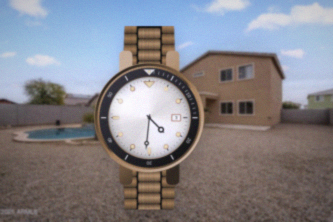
4:31
